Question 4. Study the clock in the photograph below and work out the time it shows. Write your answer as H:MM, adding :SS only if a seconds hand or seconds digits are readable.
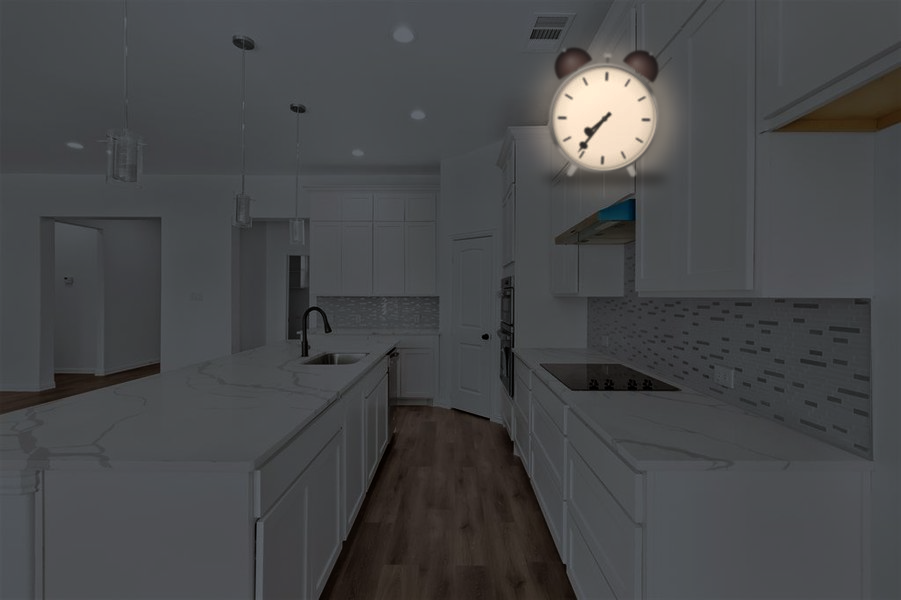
7:36
